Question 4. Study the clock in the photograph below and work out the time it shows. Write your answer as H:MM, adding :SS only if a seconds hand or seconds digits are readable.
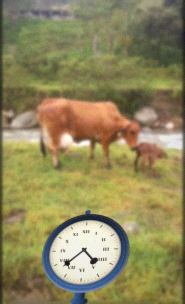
4:38
